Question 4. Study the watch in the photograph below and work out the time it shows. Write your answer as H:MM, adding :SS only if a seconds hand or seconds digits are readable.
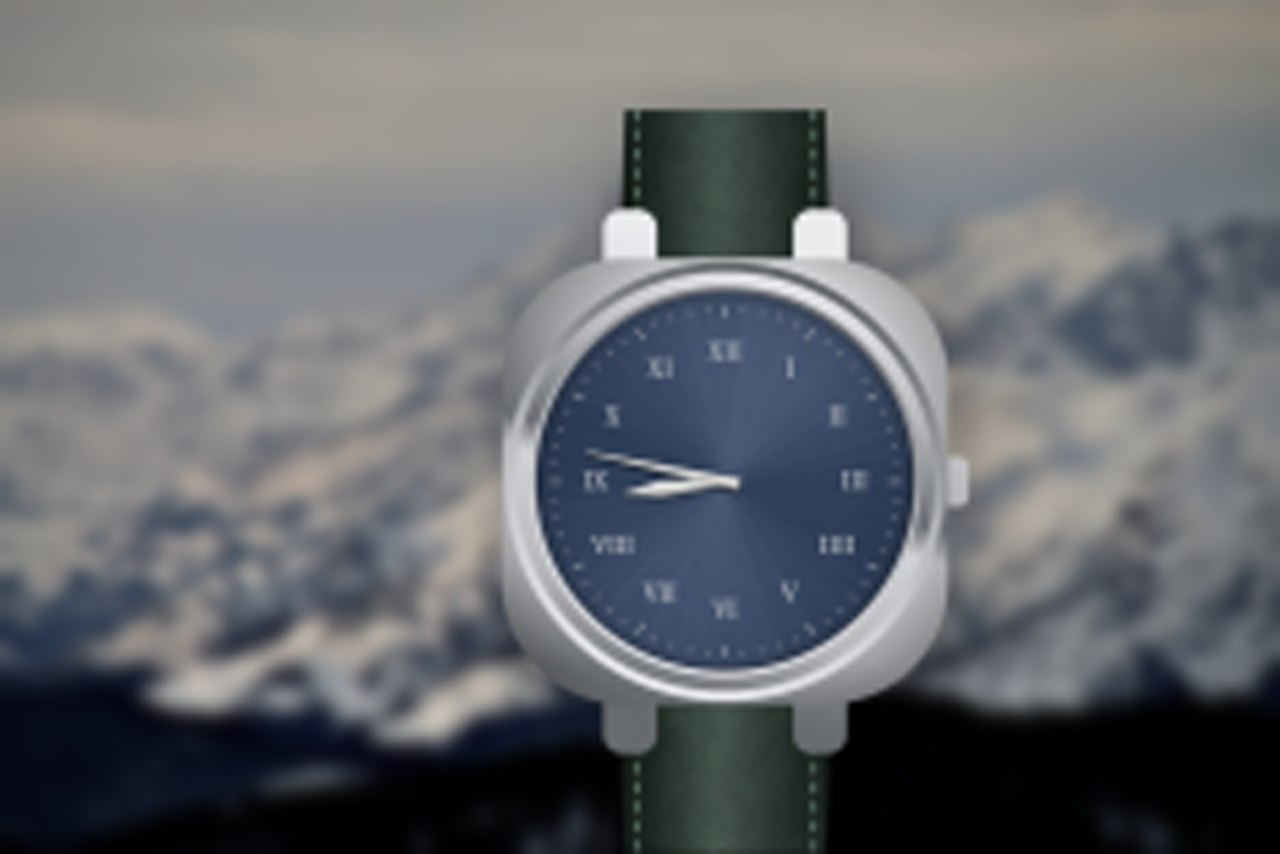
8:47
